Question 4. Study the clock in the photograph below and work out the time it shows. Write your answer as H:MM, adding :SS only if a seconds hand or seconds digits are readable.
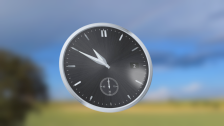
10:50
